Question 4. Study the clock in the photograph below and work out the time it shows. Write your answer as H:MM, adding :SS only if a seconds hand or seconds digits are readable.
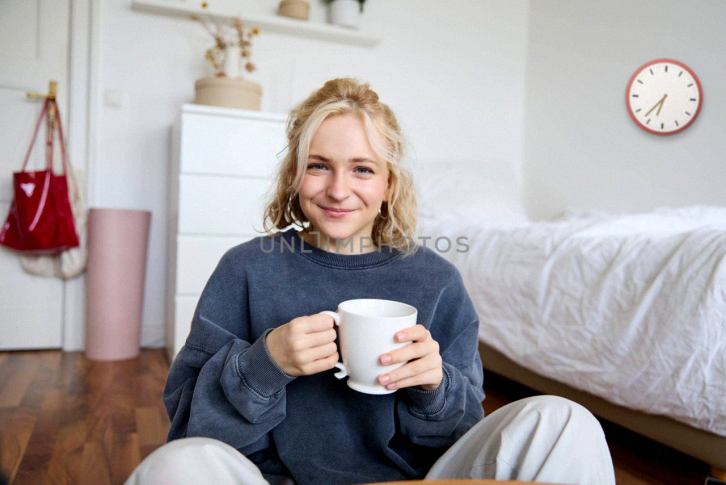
6:37
